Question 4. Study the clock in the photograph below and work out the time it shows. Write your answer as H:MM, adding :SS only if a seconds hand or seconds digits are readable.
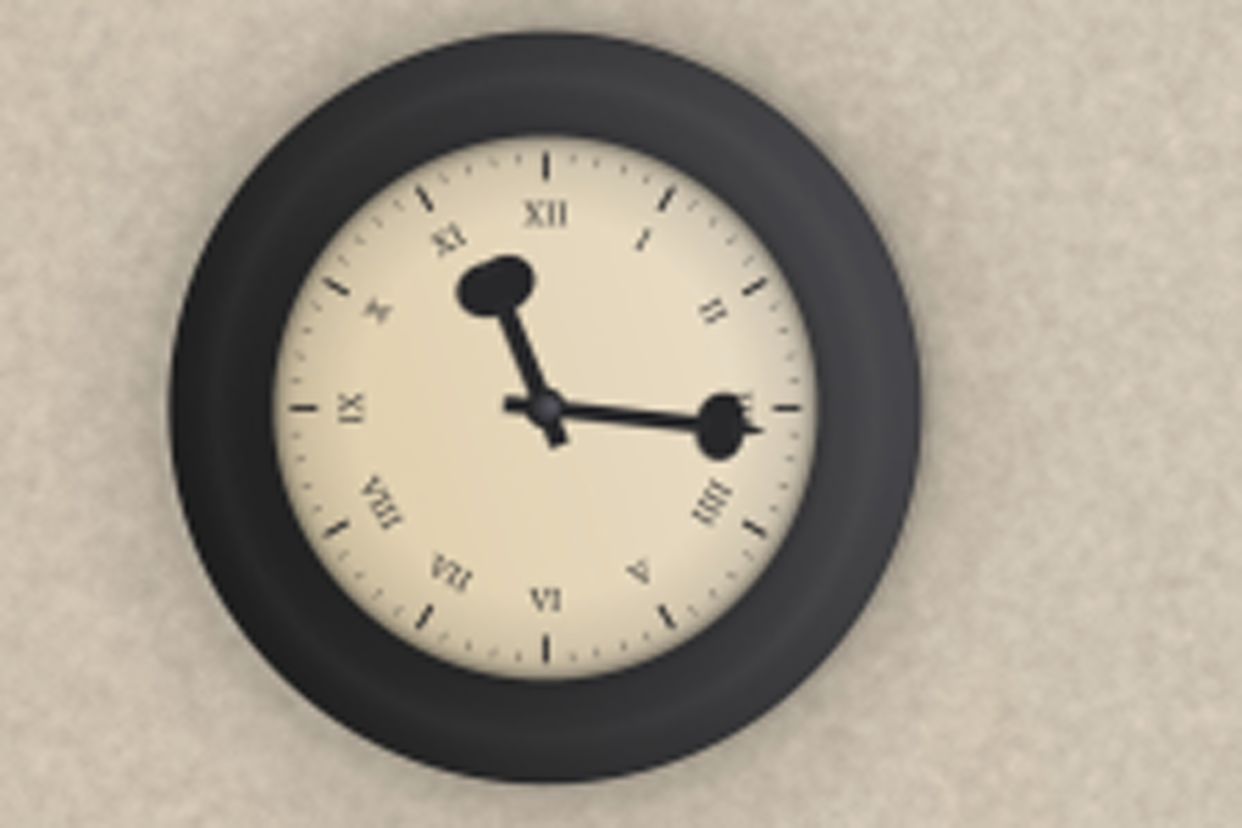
11:16
